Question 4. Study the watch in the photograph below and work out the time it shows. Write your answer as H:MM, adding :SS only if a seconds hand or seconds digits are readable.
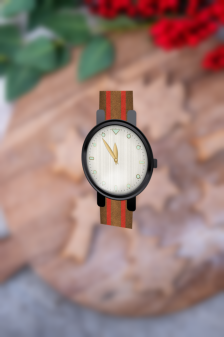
11:54
